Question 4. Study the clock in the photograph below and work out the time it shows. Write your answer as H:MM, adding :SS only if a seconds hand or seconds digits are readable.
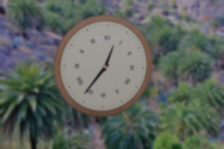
12:36
